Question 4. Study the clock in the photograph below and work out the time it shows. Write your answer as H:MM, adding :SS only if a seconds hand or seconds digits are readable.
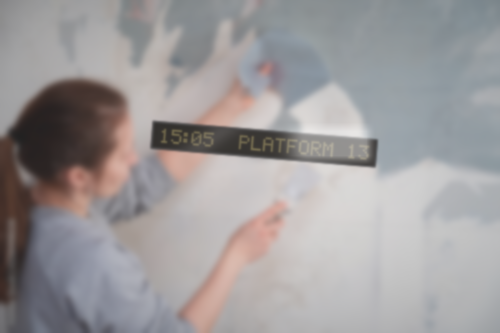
15:05
